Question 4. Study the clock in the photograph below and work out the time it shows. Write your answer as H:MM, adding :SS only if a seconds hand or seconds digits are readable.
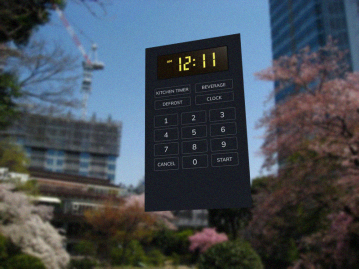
12:11
